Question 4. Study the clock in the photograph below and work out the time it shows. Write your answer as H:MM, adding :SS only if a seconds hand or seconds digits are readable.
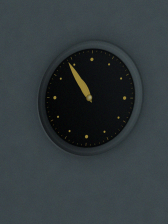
10:54
